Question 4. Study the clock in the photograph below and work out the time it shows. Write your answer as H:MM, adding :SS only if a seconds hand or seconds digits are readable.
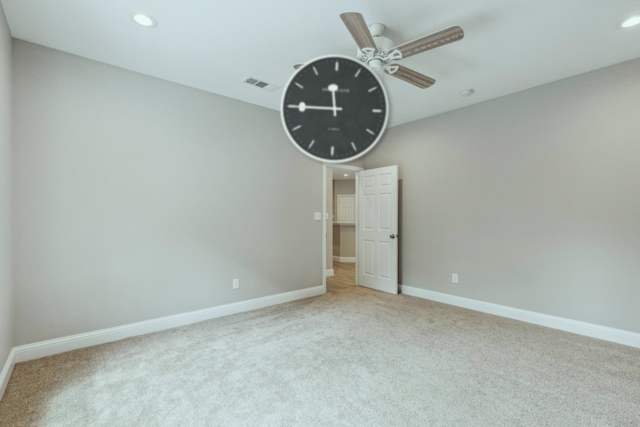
11:45
